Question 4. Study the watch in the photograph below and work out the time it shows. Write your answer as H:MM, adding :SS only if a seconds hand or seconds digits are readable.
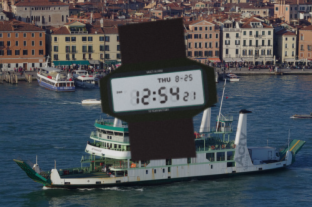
12:54:21
